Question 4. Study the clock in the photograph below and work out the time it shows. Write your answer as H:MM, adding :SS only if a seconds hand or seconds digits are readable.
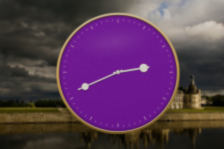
2:41
